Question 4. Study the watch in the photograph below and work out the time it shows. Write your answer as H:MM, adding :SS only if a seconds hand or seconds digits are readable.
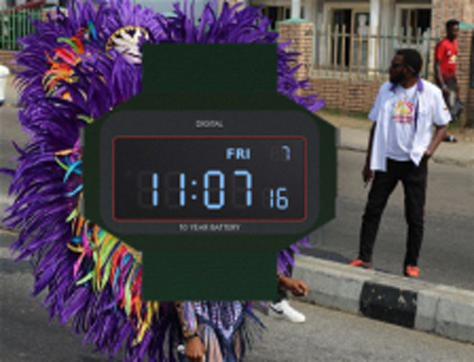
11:07:16
